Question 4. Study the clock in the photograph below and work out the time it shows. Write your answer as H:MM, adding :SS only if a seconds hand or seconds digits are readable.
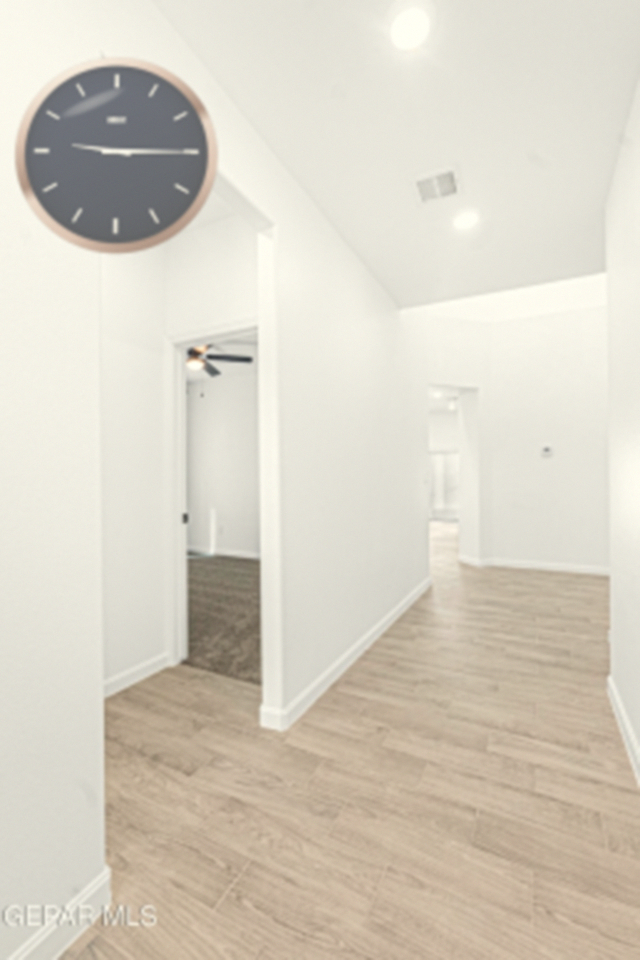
9:15
